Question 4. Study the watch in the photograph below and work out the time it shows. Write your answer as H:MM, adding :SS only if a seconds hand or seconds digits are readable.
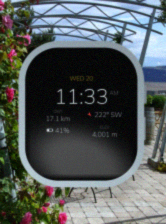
11:33
